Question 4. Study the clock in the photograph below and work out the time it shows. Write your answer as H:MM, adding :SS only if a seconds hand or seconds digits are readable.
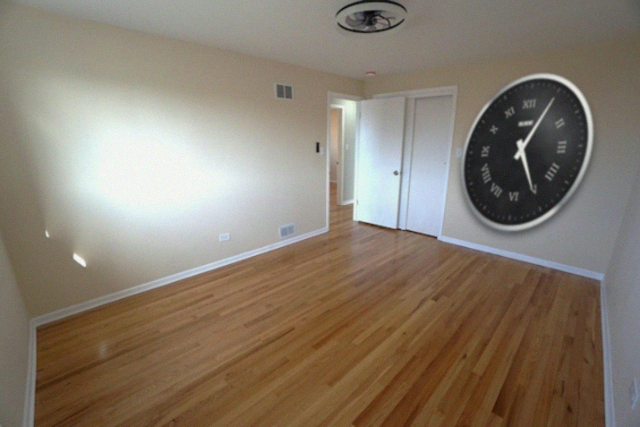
5:05
